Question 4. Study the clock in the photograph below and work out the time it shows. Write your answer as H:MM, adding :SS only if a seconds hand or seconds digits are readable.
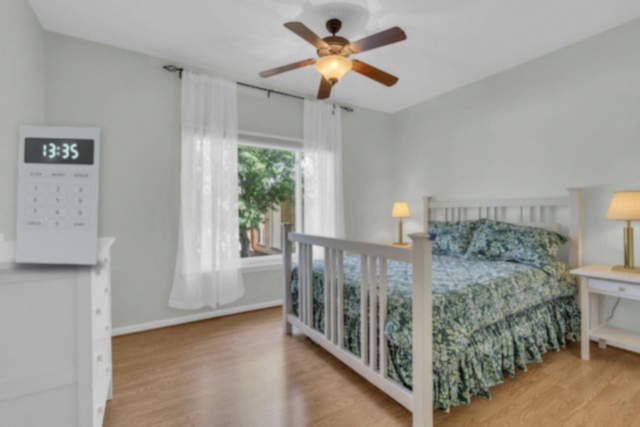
13:35
